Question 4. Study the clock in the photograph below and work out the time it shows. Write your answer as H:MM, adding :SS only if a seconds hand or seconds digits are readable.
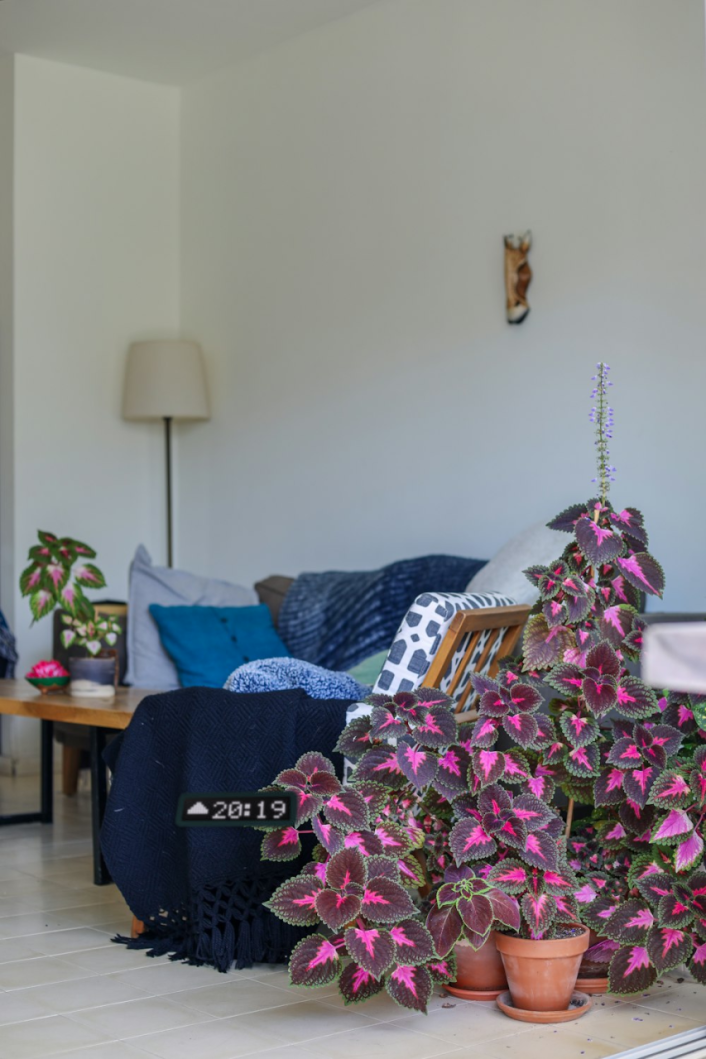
20:19
